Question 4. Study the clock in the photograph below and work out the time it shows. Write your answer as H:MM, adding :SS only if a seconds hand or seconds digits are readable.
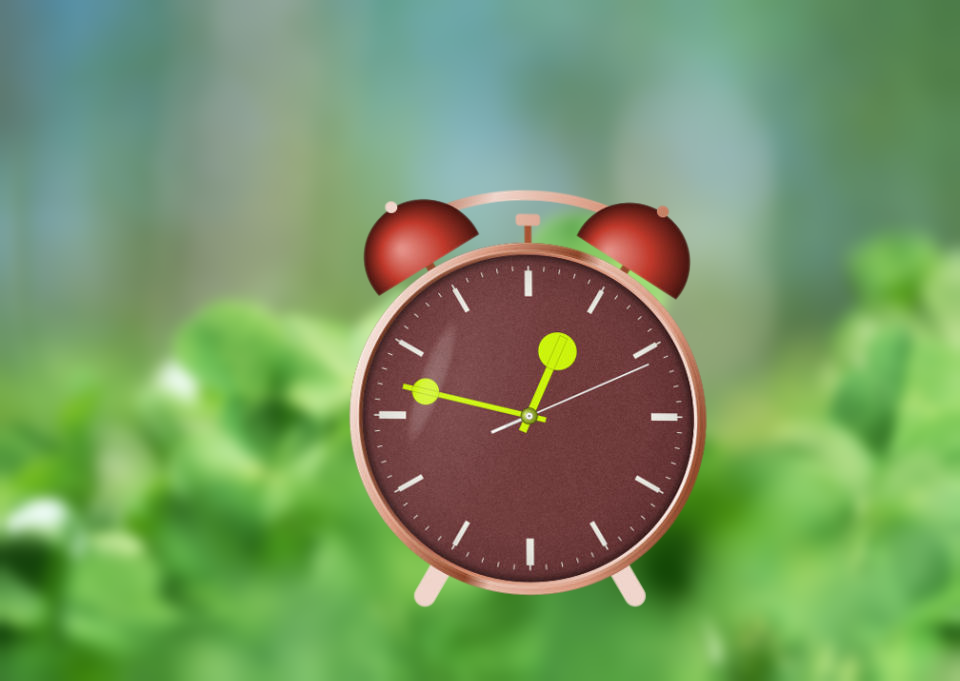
12:47:11
